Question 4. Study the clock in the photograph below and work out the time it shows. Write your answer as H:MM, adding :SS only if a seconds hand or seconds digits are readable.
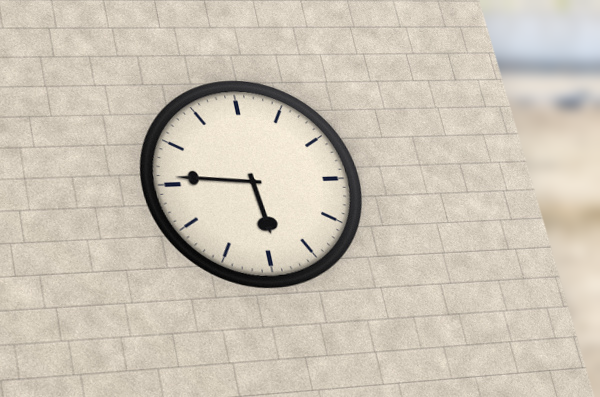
5:46
